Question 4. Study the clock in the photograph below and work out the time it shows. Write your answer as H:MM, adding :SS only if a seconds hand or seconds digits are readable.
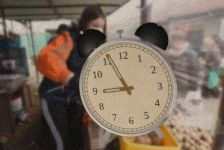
8:56
